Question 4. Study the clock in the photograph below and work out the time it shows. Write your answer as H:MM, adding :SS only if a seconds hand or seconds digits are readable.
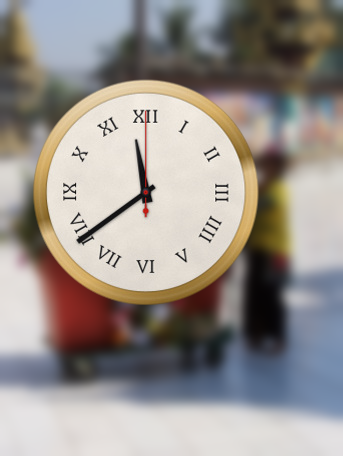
11:39:00
